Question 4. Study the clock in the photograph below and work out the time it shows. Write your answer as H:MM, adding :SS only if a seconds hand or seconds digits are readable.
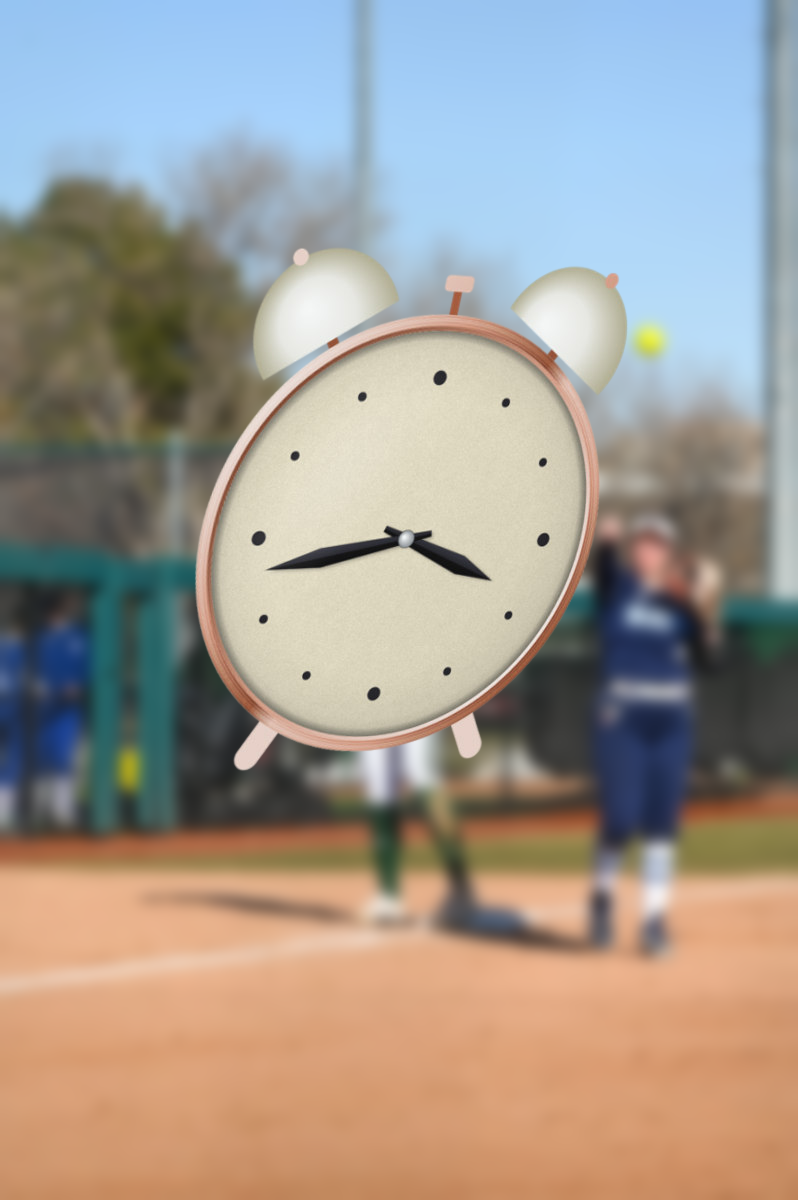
3:43
